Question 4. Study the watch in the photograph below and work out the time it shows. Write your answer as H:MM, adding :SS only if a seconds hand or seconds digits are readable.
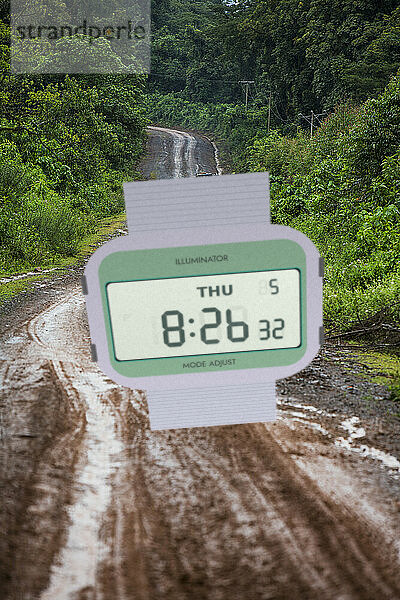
8:26:32
